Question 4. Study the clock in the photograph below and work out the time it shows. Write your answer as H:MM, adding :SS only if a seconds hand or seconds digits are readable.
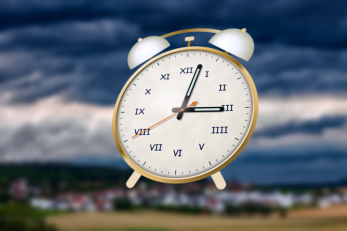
3:02:40
